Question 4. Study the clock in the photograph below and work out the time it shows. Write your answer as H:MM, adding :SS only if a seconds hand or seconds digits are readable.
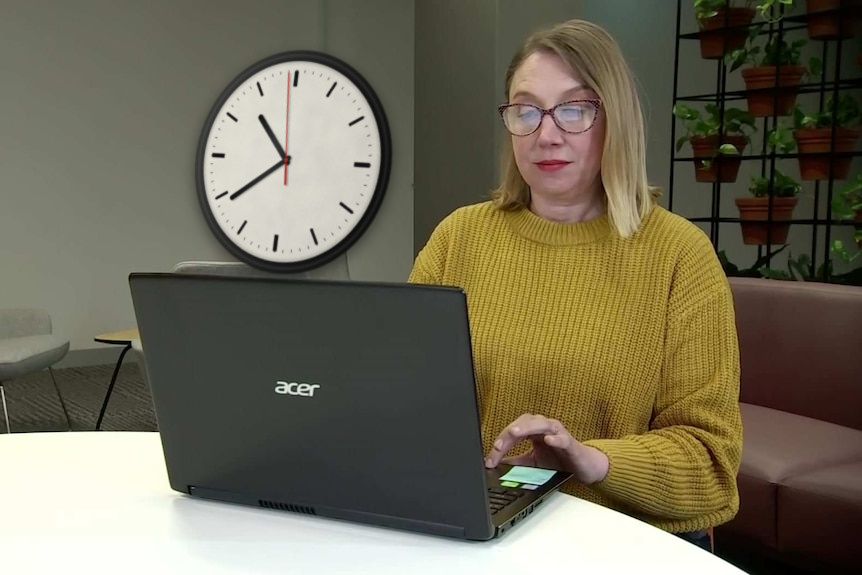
10:38:59
